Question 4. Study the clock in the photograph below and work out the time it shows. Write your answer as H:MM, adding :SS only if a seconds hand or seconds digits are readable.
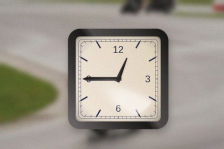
12:45
